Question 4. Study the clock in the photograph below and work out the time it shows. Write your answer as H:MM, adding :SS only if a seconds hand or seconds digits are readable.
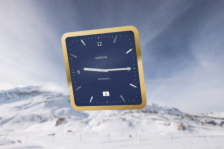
9:15
